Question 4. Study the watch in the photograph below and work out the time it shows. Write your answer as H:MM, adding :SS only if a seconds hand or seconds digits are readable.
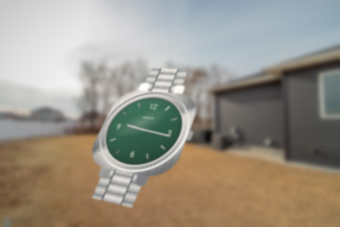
9:16
